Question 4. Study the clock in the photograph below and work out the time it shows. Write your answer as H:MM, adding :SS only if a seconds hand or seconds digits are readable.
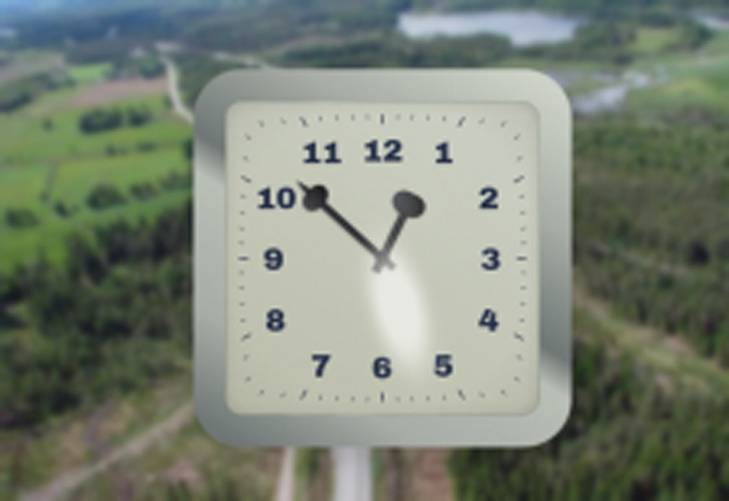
12:52
